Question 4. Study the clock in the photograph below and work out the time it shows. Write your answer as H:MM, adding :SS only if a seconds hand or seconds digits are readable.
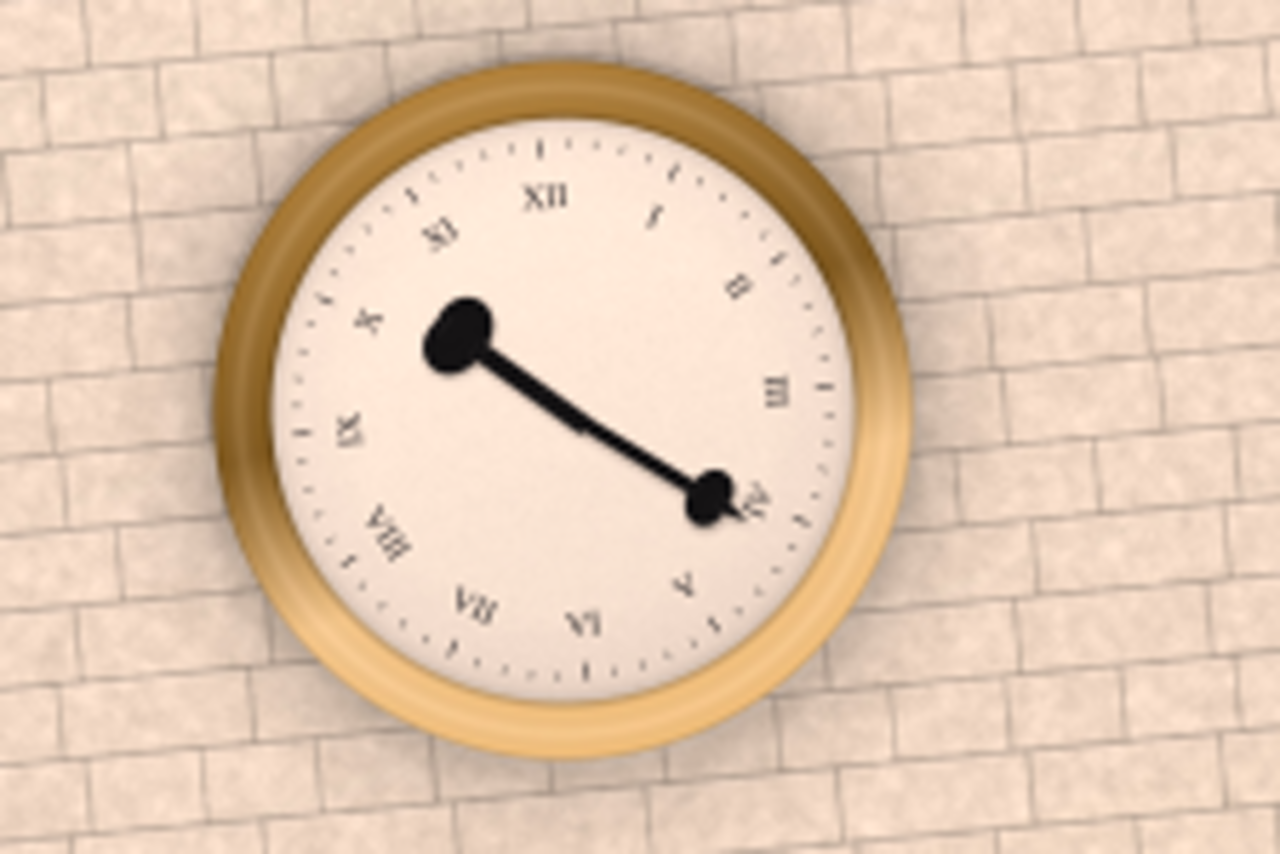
10:21
